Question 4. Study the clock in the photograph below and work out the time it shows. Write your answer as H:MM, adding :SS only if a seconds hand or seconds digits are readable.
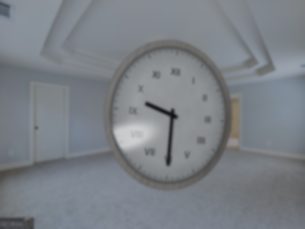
9:30
